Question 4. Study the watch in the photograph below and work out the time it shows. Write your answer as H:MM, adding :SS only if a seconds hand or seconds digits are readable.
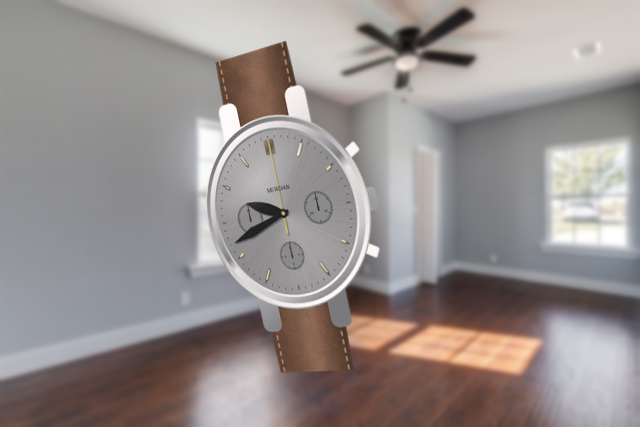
9:42
